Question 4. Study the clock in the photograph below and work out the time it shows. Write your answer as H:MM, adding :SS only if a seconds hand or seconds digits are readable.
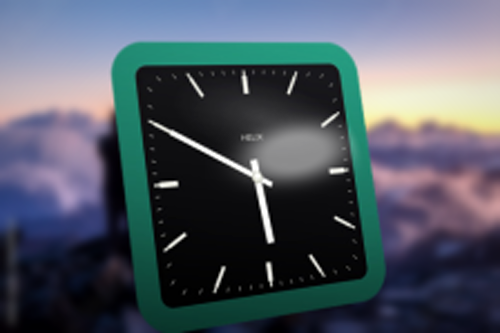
5:50
